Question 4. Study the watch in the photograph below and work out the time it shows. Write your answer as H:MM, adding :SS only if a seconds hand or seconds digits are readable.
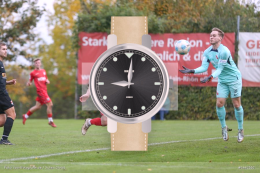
9:01
